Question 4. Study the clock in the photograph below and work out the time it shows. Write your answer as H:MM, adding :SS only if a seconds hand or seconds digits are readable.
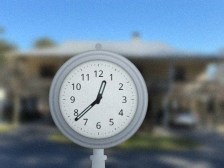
12:38
